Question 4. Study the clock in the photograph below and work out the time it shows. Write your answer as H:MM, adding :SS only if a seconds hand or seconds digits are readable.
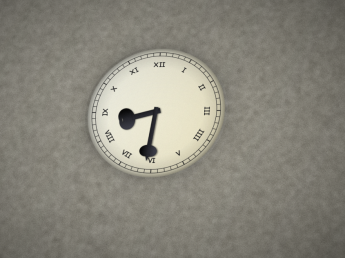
8:31
